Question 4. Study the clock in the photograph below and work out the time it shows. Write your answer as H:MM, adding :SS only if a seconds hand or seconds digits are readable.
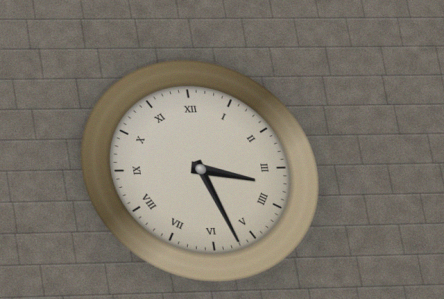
3:27
